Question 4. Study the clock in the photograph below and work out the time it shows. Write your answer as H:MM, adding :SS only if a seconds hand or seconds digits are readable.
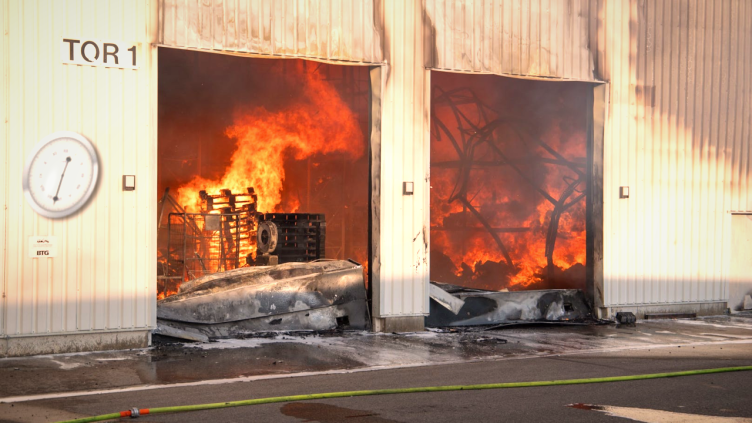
12:32
